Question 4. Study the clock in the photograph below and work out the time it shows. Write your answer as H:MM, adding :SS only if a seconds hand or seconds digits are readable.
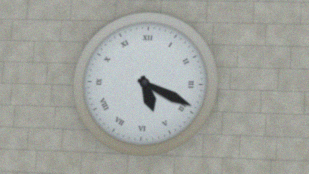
5:19
